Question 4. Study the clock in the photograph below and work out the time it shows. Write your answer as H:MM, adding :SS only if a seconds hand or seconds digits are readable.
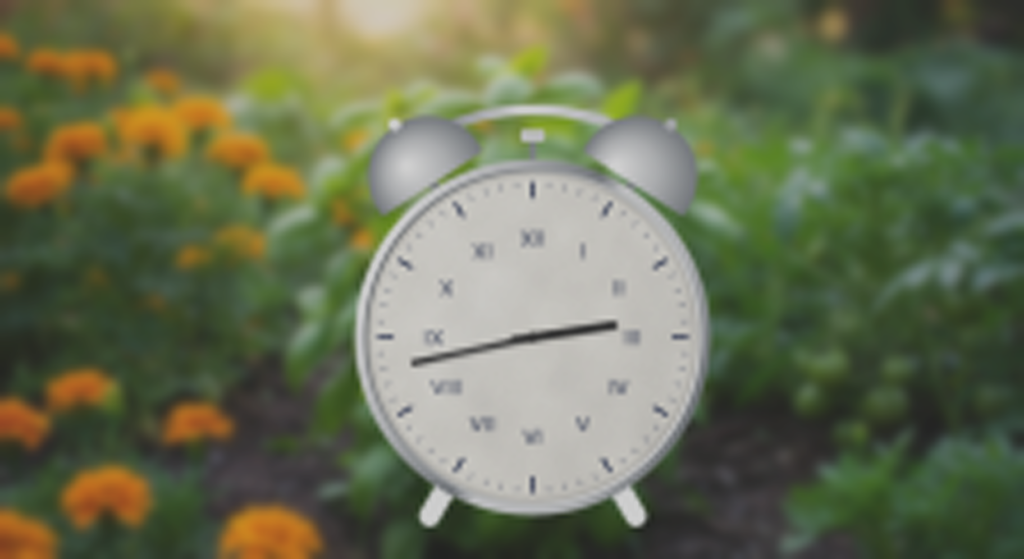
2:43
